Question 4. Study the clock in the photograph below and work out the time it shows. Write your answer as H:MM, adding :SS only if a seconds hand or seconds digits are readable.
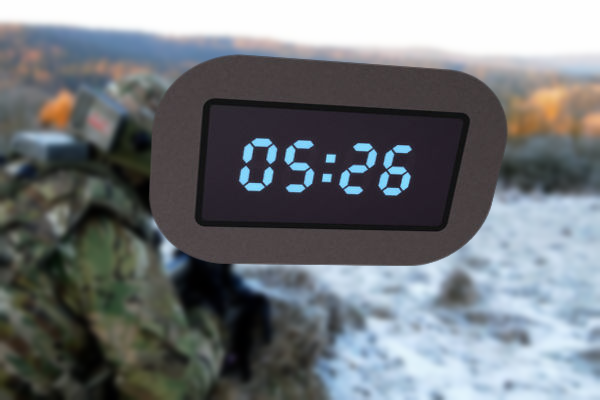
5:26
